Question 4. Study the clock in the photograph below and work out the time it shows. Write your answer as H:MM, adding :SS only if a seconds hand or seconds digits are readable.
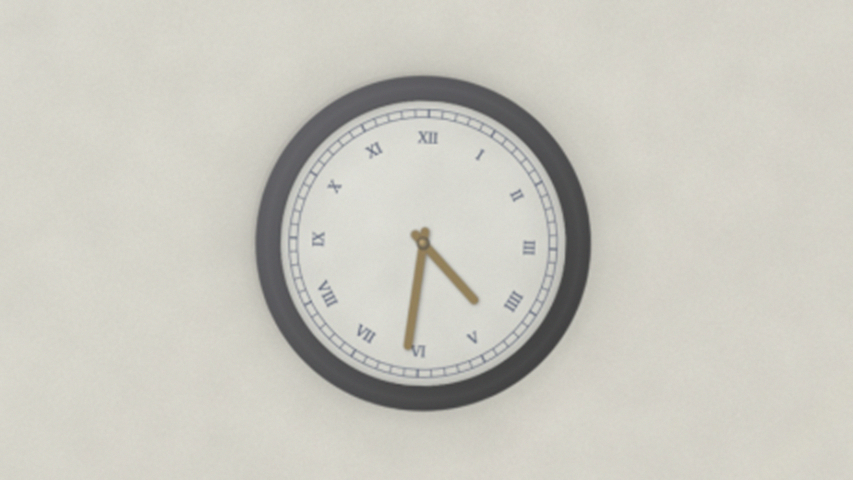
4:31
